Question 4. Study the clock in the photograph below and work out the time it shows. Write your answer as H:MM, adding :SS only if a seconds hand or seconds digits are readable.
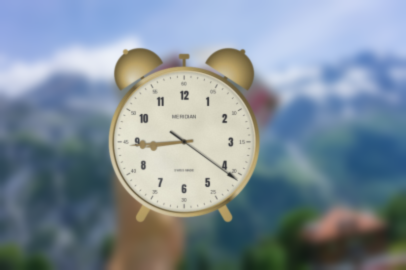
8:44:21
